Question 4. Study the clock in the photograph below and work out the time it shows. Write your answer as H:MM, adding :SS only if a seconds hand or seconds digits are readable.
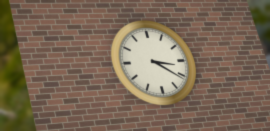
3:21
